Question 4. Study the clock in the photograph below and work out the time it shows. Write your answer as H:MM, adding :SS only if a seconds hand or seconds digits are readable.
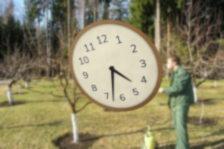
4:33
